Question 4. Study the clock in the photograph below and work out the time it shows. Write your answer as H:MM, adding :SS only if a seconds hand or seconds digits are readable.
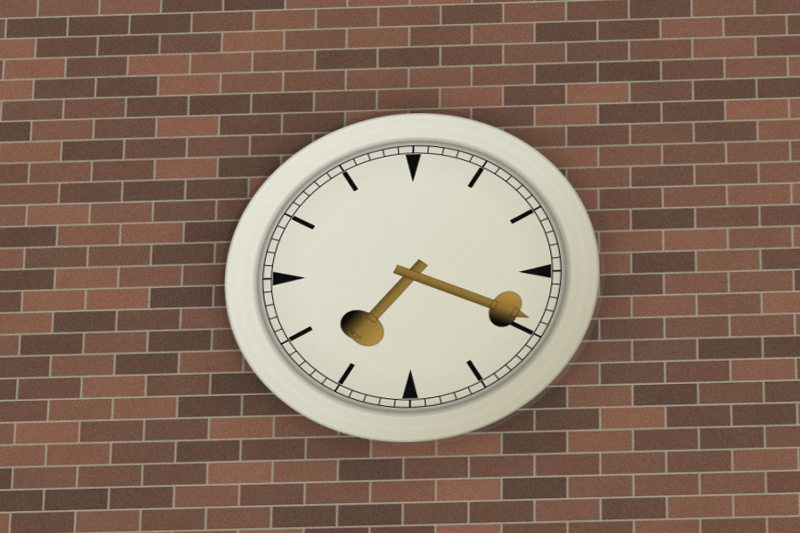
7:19
